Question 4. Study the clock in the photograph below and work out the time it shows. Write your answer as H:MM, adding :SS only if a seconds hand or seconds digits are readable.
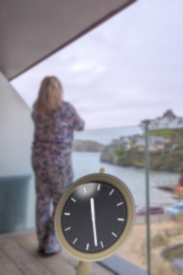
11:27
